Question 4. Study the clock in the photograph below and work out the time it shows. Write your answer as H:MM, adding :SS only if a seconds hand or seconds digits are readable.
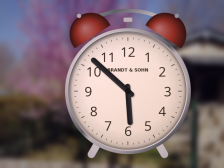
5:52
